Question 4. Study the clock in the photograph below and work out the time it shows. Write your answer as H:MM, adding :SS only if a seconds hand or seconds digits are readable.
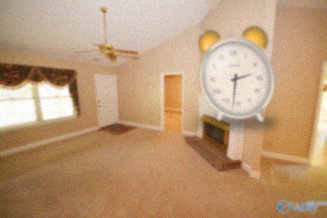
2:32
